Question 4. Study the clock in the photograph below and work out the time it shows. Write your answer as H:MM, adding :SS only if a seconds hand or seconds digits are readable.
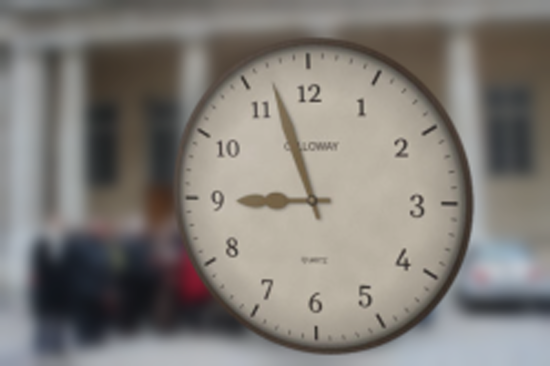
8:57
